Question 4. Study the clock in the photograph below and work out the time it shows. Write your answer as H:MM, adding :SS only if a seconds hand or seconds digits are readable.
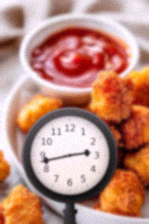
2:43
